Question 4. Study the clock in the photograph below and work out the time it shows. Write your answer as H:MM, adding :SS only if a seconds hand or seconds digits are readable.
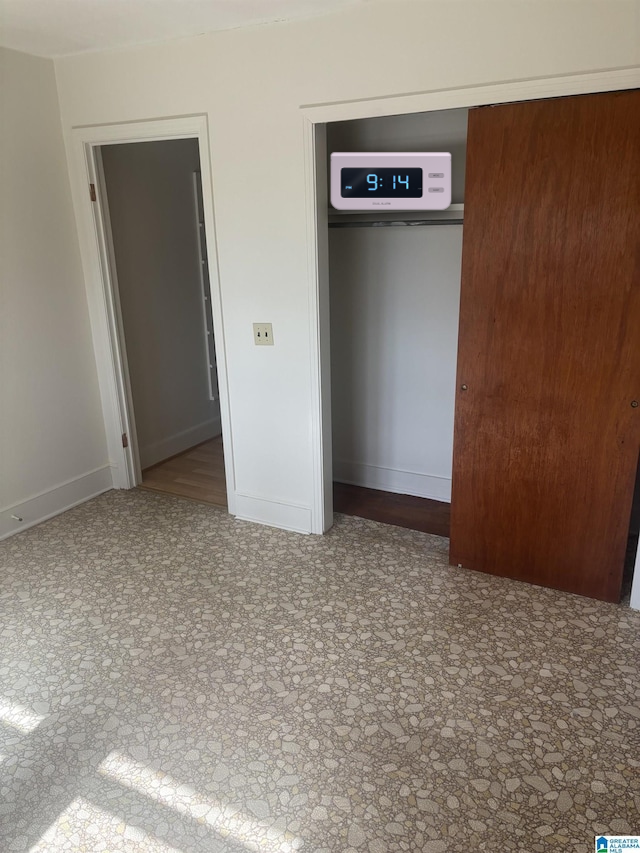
9:14
